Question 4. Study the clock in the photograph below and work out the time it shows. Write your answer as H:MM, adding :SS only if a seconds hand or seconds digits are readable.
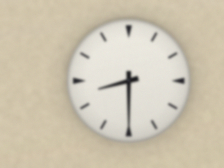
8:30
